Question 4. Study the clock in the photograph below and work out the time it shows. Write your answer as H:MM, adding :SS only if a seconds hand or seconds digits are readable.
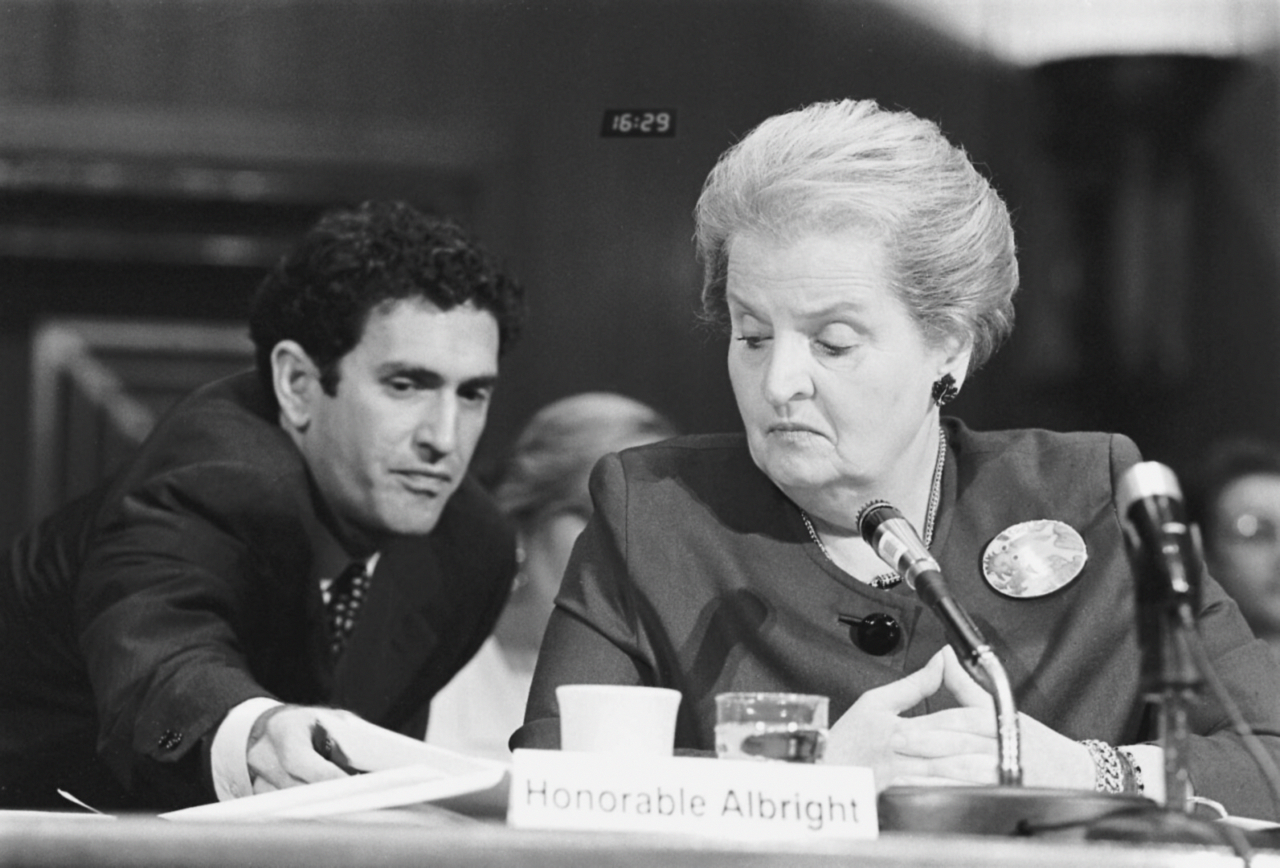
16:29
